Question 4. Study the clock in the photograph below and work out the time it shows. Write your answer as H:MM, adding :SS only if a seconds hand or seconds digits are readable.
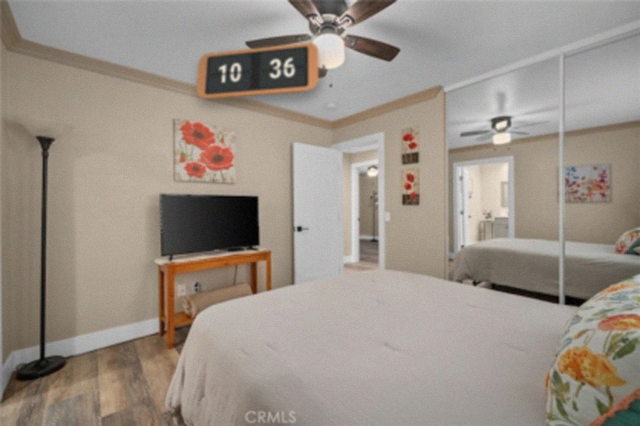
10:36
